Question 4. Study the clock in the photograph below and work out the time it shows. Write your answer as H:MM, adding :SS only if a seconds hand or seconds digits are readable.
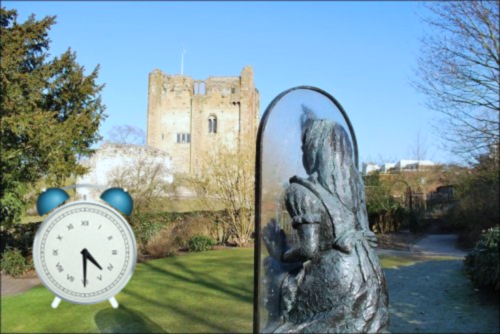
4:30
